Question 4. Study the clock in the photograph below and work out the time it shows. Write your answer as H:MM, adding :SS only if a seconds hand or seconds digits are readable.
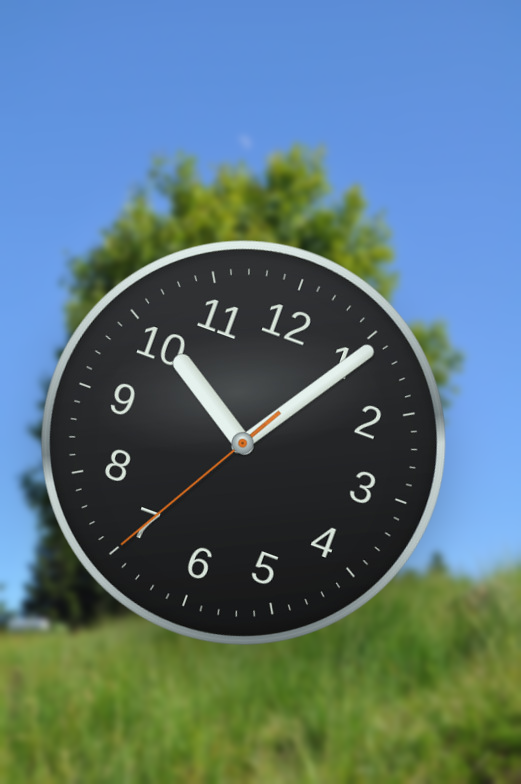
10:05:35
